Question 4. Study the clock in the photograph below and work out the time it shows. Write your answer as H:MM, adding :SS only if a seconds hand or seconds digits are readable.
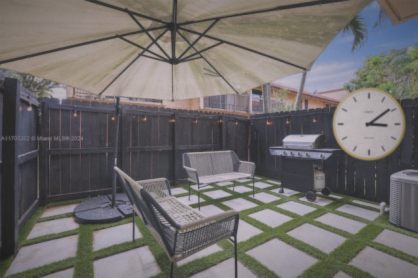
3:09
